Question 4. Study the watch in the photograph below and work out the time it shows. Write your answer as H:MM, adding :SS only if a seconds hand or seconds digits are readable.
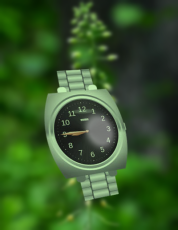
8:45
